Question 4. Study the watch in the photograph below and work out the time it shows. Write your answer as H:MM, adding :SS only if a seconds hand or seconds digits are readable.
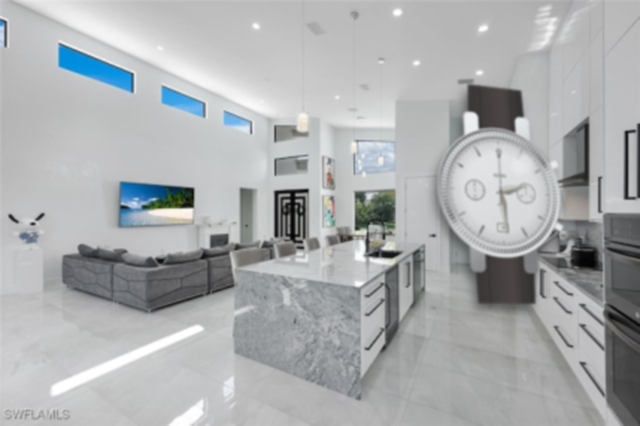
2:29
